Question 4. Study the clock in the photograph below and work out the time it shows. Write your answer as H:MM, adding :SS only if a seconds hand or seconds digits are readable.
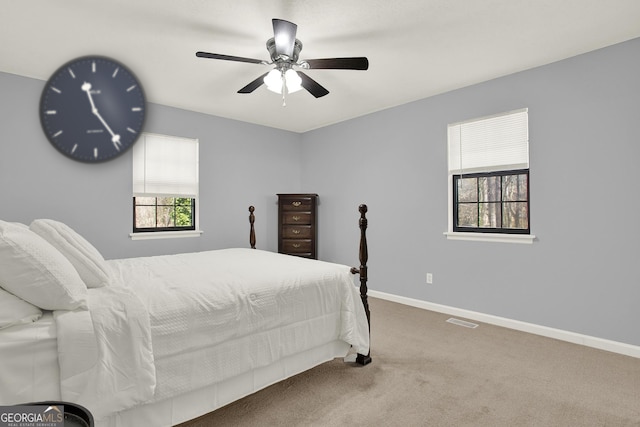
11:24
